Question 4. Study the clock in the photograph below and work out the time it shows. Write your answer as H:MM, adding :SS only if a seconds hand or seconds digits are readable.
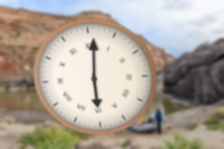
6:01
